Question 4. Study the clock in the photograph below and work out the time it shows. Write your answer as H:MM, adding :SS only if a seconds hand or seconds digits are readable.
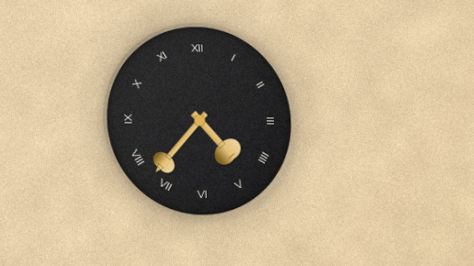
4:37
